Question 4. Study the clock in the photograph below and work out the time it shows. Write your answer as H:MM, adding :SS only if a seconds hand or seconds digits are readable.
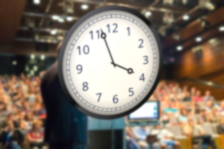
3:57
